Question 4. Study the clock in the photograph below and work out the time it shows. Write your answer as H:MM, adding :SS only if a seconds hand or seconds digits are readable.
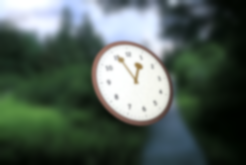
12:56
